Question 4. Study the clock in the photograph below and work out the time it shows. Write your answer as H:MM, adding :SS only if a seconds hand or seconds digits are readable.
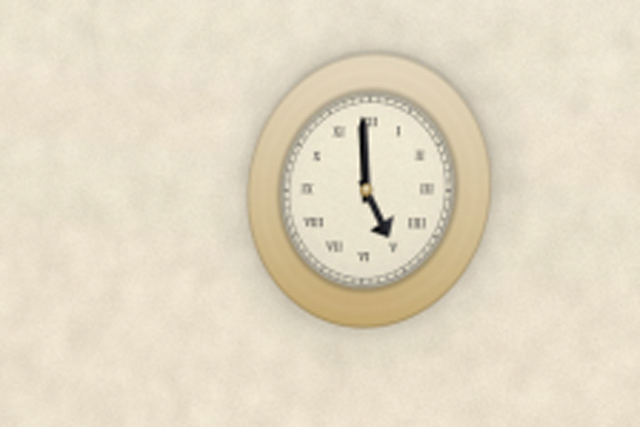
4:59
